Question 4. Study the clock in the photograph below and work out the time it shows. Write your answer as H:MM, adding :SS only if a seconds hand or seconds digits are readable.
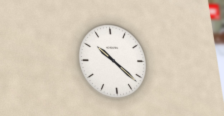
10:22
